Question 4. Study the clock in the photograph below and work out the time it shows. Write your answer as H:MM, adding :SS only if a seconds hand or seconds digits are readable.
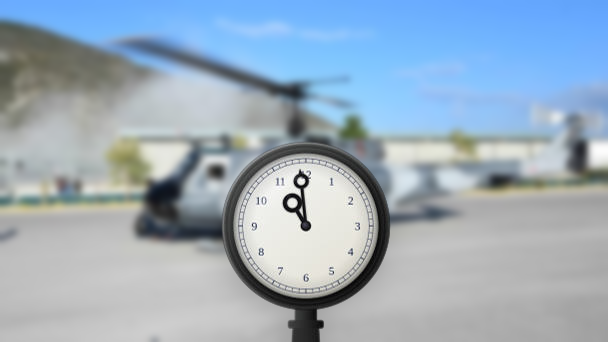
10:59
